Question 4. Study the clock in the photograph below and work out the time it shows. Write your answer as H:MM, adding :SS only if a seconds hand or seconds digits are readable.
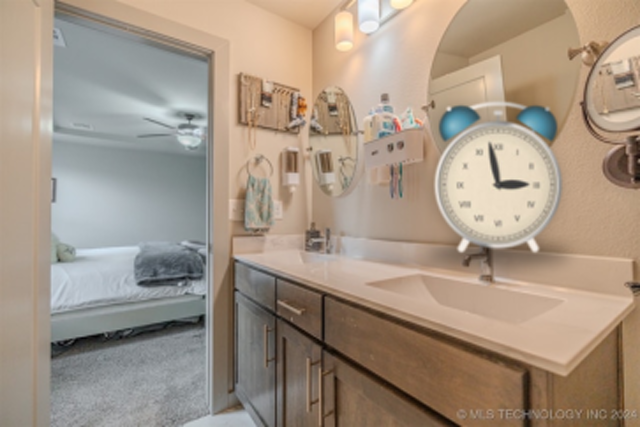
2:58
